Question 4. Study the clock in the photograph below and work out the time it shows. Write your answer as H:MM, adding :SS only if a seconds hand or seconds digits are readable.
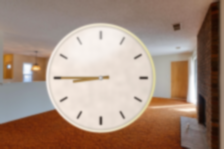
8:45
